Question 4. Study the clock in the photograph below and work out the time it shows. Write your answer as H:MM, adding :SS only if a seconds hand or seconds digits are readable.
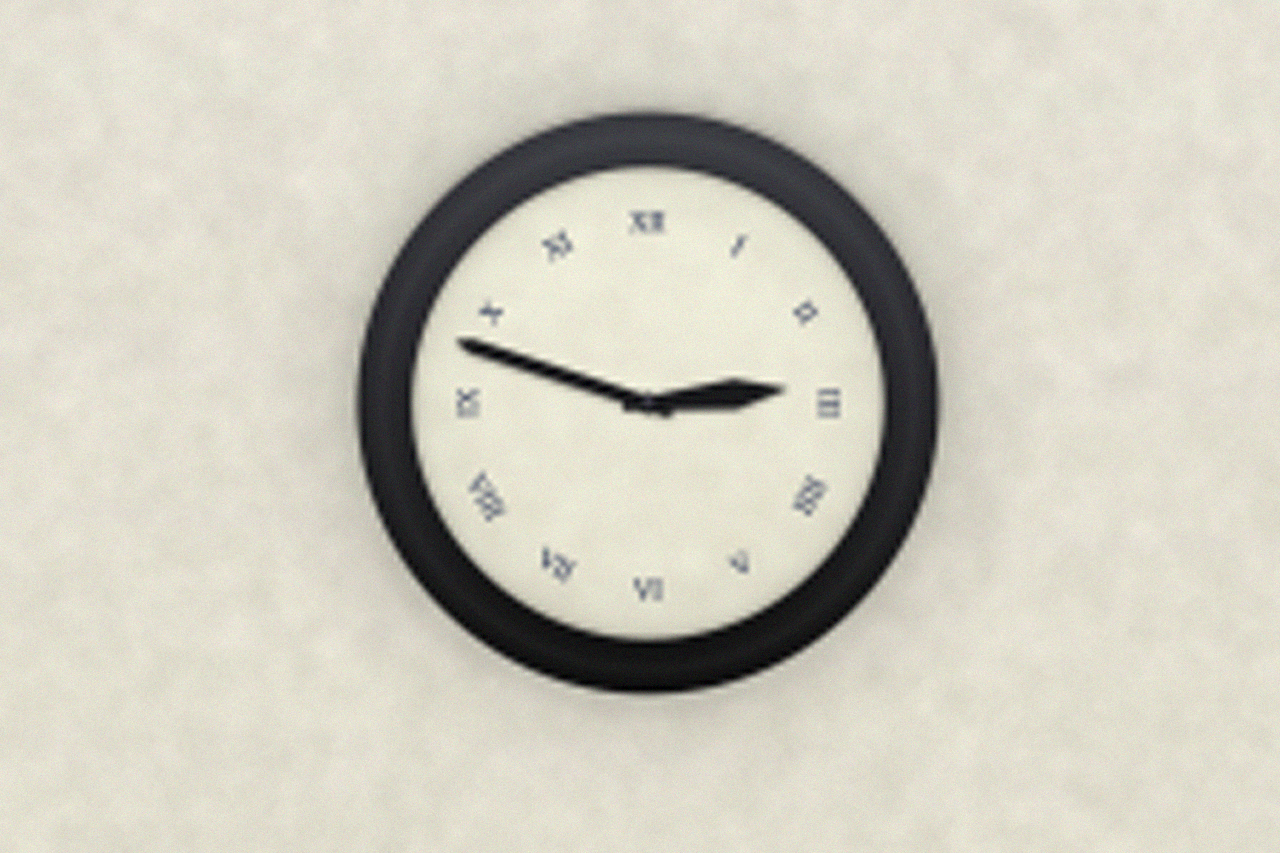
2:48
